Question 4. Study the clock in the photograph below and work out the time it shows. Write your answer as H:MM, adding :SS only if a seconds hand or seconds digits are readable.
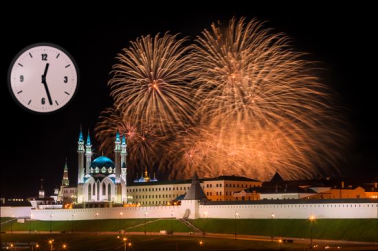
12:27
